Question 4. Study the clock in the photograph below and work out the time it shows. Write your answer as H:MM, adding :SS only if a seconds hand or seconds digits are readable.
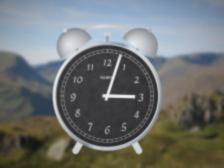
3:03
